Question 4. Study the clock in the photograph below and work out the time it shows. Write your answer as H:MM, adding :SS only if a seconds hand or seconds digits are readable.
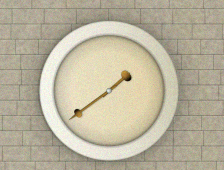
1:39
